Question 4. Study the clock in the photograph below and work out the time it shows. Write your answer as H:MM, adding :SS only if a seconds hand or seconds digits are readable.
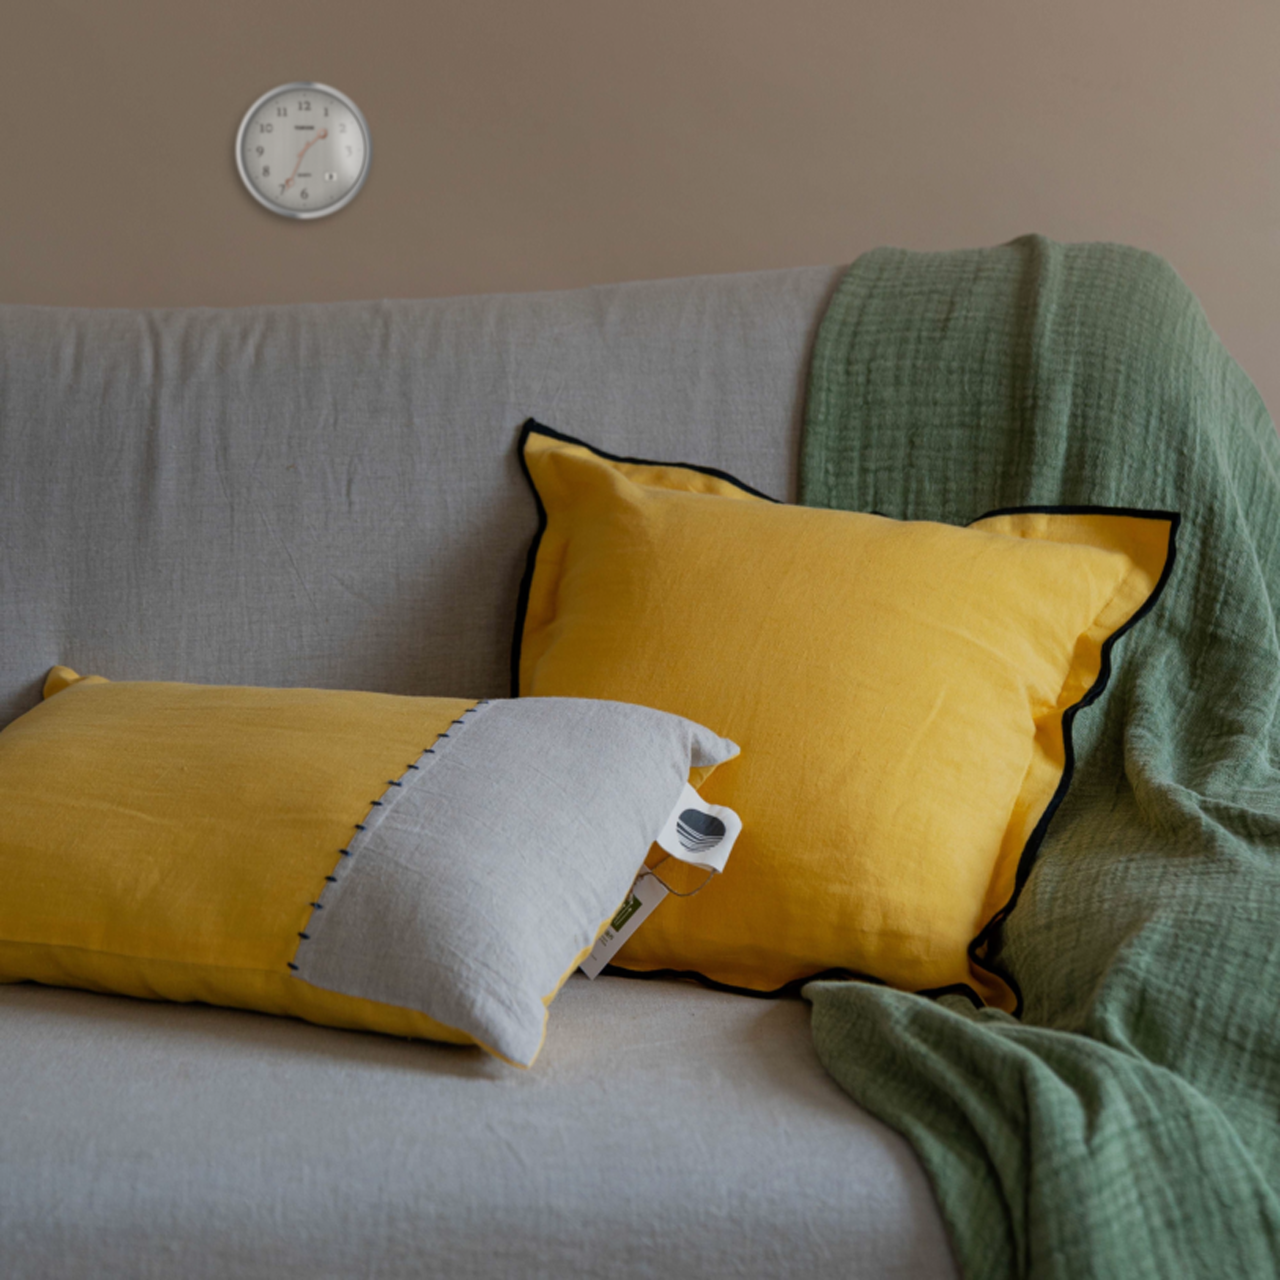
1:34
